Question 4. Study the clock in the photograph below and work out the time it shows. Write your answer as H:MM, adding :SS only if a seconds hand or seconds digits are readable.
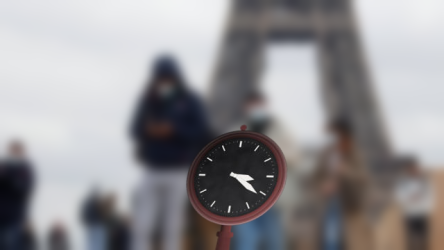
3:21
